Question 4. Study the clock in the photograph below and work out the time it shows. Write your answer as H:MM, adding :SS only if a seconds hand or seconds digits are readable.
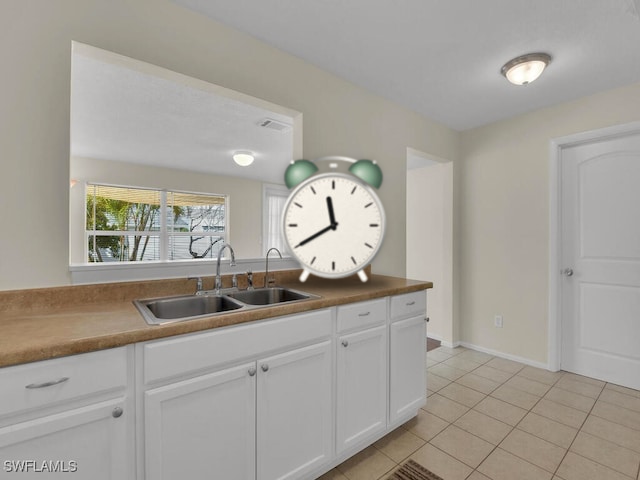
11:40
